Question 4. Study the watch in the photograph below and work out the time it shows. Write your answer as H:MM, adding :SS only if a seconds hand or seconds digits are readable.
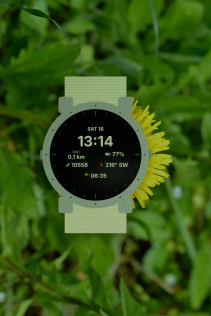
13:14
